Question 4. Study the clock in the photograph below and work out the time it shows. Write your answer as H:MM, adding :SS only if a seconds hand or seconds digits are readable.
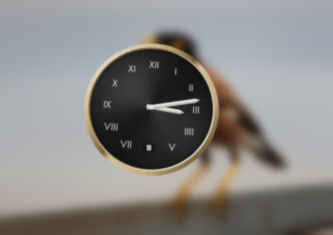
3:13
